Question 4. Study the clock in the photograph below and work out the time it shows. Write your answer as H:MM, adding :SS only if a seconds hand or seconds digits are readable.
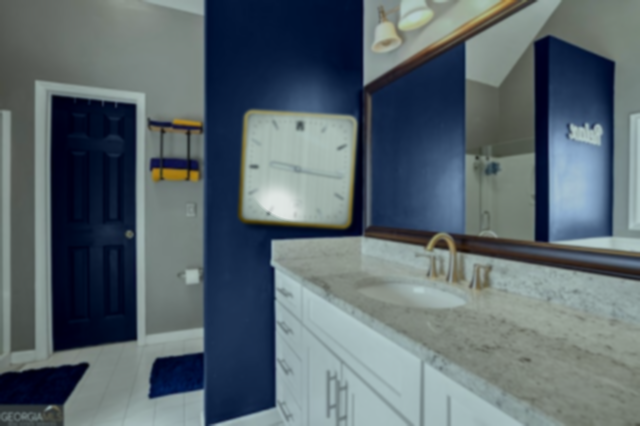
9:16
